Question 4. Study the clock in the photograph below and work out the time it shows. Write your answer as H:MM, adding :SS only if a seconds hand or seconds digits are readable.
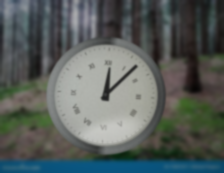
12:07
